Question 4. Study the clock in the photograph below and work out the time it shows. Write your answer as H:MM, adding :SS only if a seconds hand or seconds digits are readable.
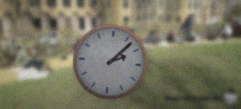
2:07
